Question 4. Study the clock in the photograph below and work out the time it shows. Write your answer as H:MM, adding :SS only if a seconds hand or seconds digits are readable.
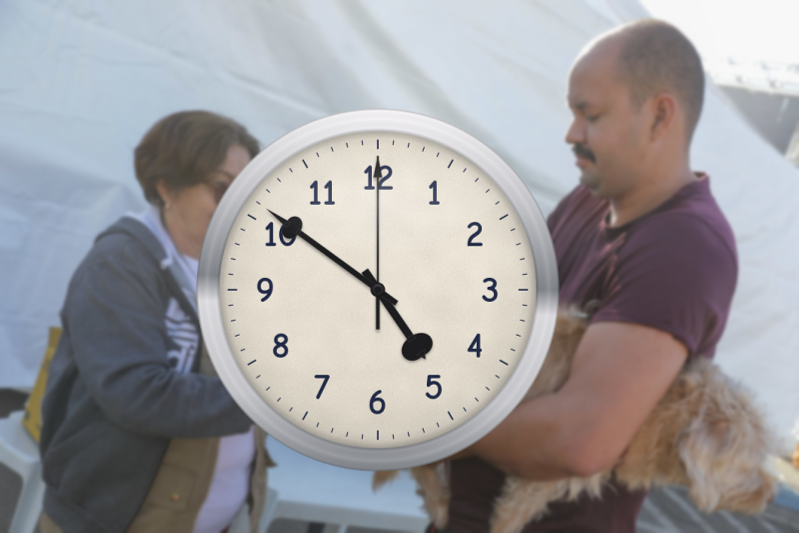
4:51:00
